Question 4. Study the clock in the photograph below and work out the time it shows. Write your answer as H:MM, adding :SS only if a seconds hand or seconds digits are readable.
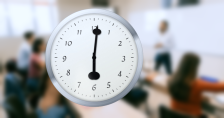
6:01
